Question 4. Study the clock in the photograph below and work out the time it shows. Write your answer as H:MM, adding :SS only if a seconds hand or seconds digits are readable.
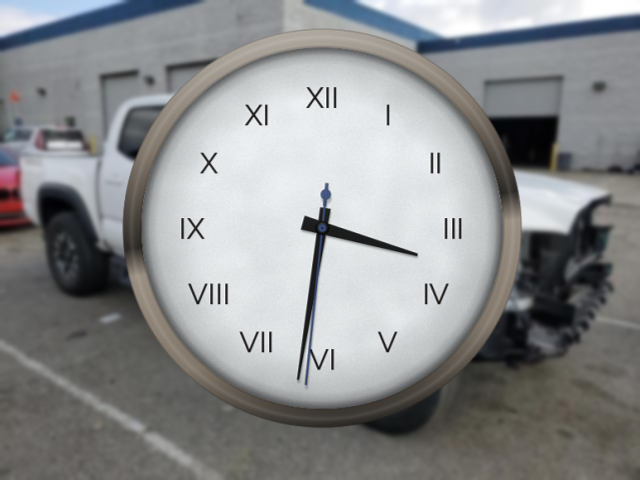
3:31:31
